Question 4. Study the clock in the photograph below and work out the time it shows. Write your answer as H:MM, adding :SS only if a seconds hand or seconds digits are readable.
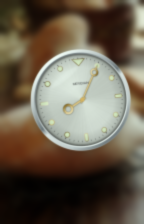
8:05
